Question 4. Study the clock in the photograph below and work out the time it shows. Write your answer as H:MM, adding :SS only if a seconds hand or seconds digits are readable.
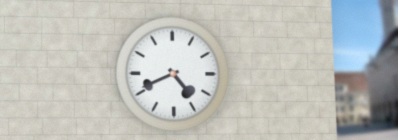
4:41
